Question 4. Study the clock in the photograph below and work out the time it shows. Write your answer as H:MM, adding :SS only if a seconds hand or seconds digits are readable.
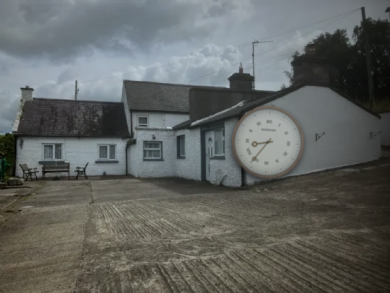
8:36
